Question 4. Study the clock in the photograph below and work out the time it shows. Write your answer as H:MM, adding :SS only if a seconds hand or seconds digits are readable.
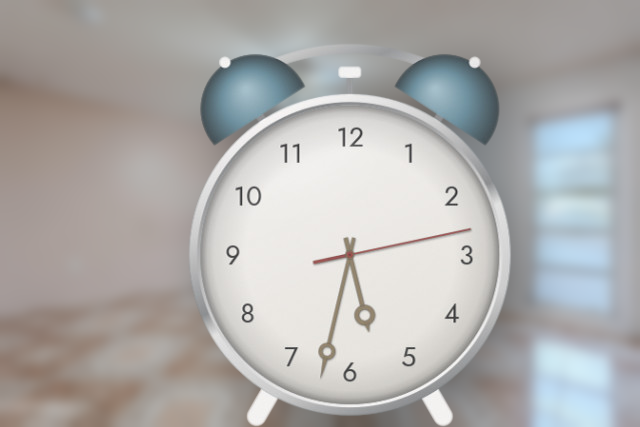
5:32:13
